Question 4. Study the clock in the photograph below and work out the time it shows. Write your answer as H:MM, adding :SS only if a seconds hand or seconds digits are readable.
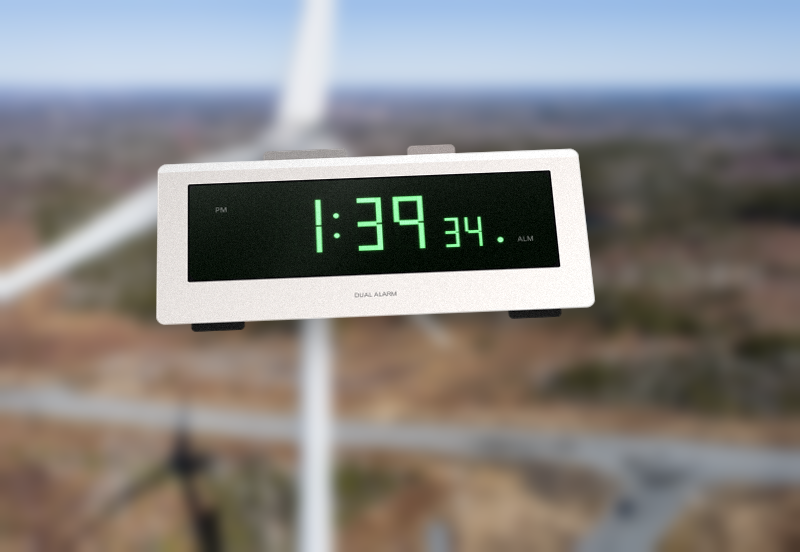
1:39:34
